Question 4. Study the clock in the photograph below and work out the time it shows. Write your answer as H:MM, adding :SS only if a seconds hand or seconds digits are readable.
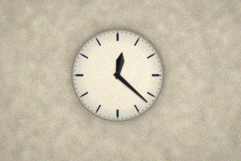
12:22
